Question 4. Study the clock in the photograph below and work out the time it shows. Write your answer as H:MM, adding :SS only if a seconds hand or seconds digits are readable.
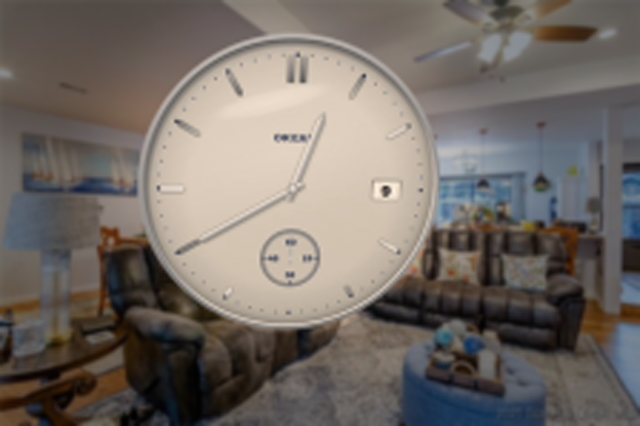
12:40
